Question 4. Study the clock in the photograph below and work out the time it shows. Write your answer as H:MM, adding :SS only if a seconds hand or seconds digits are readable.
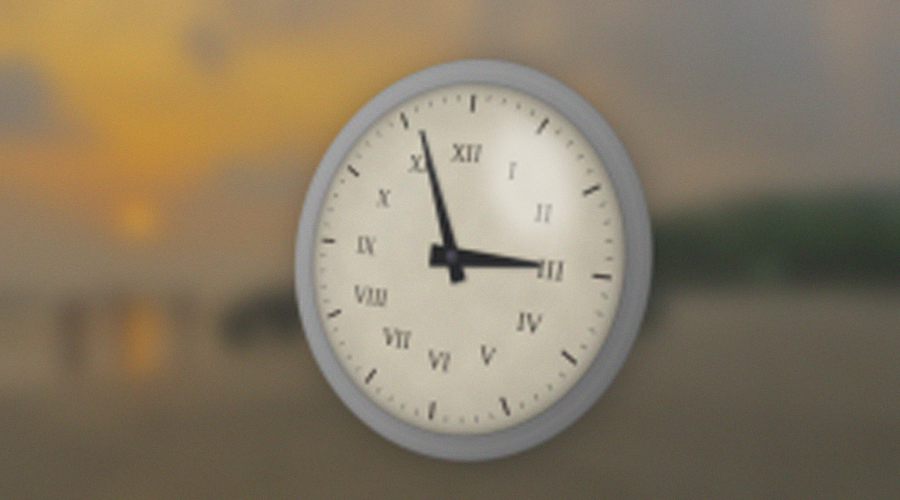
2:56
